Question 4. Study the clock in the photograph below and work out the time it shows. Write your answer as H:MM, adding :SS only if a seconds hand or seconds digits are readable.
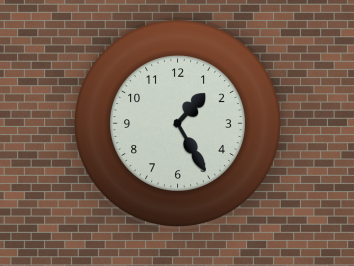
1:25
